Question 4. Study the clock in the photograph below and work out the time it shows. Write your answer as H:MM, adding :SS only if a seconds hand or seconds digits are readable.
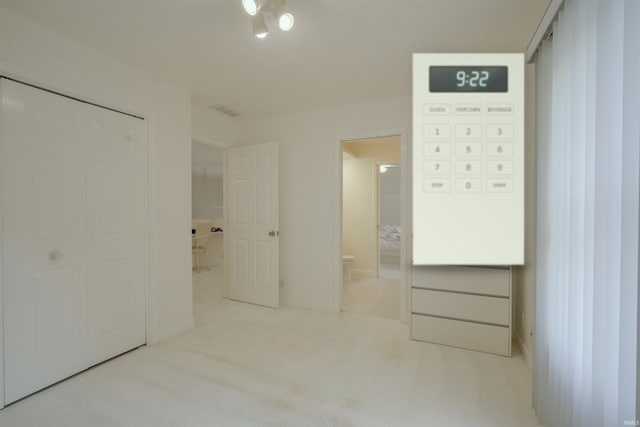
9:22
